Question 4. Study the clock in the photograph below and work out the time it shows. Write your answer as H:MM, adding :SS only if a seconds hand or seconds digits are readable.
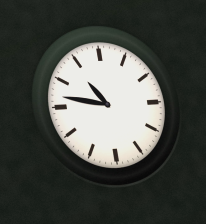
10:47
